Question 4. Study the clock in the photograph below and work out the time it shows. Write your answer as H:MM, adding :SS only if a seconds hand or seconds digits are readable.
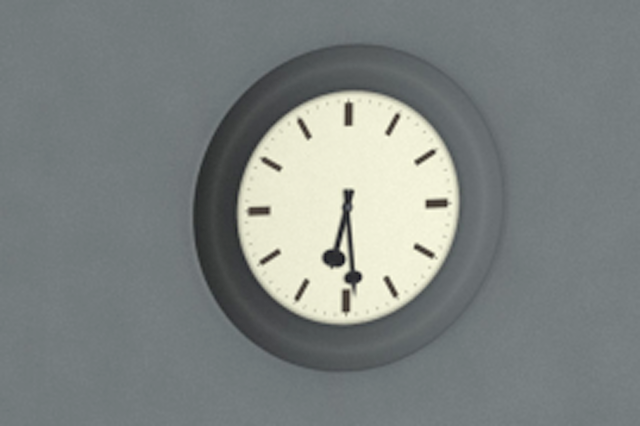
6:29
